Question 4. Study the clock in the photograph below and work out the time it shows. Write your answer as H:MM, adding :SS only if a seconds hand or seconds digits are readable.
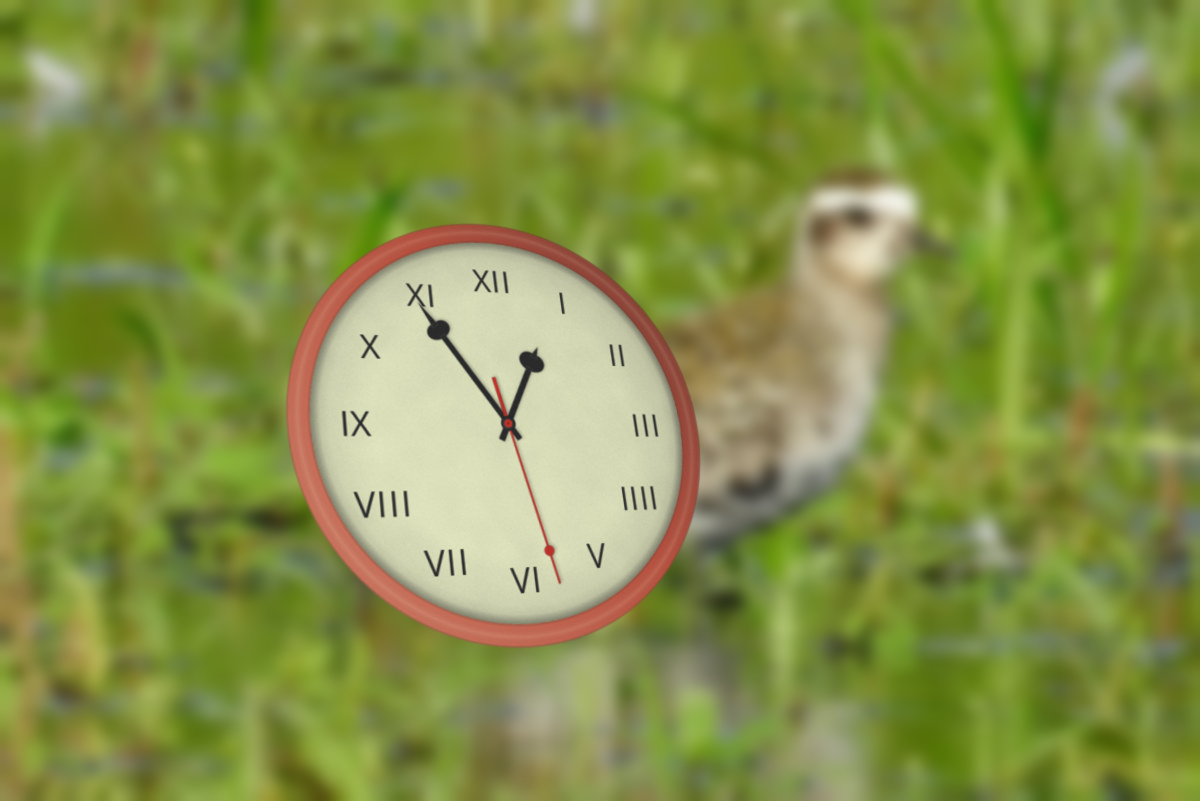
12:54:28
